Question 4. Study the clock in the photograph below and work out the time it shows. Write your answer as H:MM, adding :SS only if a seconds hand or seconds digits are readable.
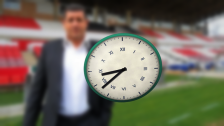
8:38
